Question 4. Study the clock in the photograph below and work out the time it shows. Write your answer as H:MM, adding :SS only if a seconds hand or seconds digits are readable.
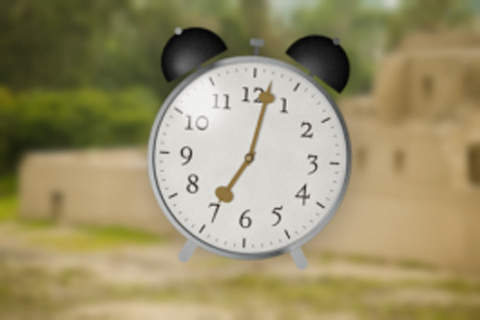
7:02
